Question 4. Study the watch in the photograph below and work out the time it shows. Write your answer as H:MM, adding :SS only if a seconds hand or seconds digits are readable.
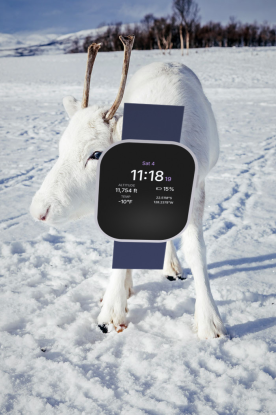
11:18
